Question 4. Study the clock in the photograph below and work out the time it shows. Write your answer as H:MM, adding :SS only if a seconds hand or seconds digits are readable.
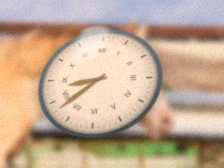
8:38
